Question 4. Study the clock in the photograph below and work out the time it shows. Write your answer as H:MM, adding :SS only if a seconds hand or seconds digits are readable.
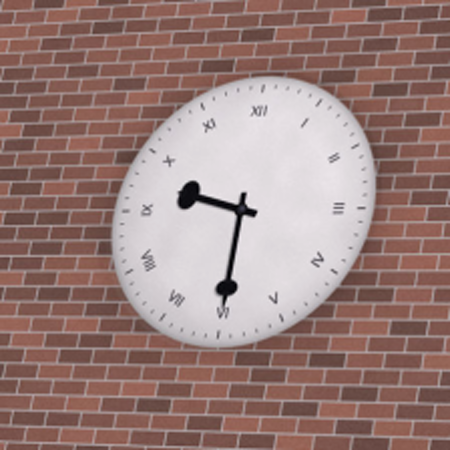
9:30
